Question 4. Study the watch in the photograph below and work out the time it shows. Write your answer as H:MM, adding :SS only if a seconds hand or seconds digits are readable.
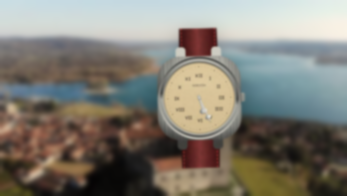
5:26
